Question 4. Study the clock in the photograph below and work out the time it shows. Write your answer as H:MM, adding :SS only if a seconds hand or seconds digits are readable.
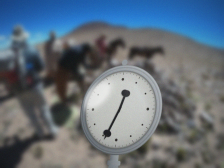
12:34
